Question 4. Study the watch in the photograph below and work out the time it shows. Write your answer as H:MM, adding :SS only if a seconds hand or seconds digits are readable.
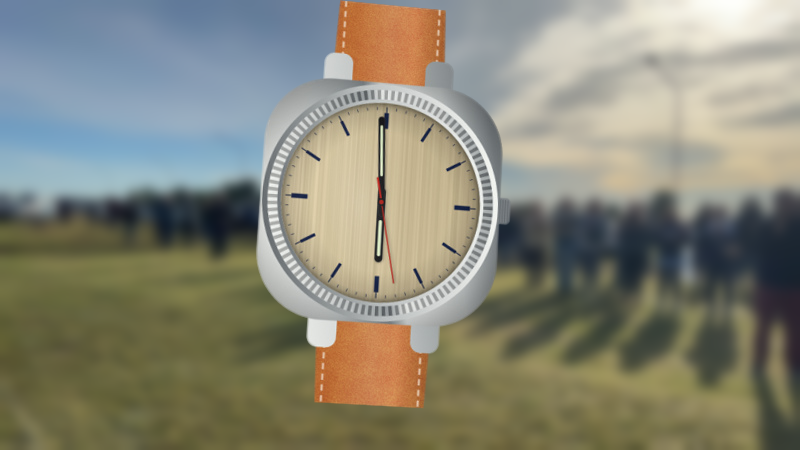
5:59:28
